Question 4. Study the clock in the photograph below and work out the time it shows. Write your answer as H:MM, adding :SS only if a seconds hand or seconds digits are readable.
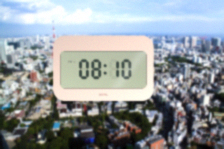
8:10
